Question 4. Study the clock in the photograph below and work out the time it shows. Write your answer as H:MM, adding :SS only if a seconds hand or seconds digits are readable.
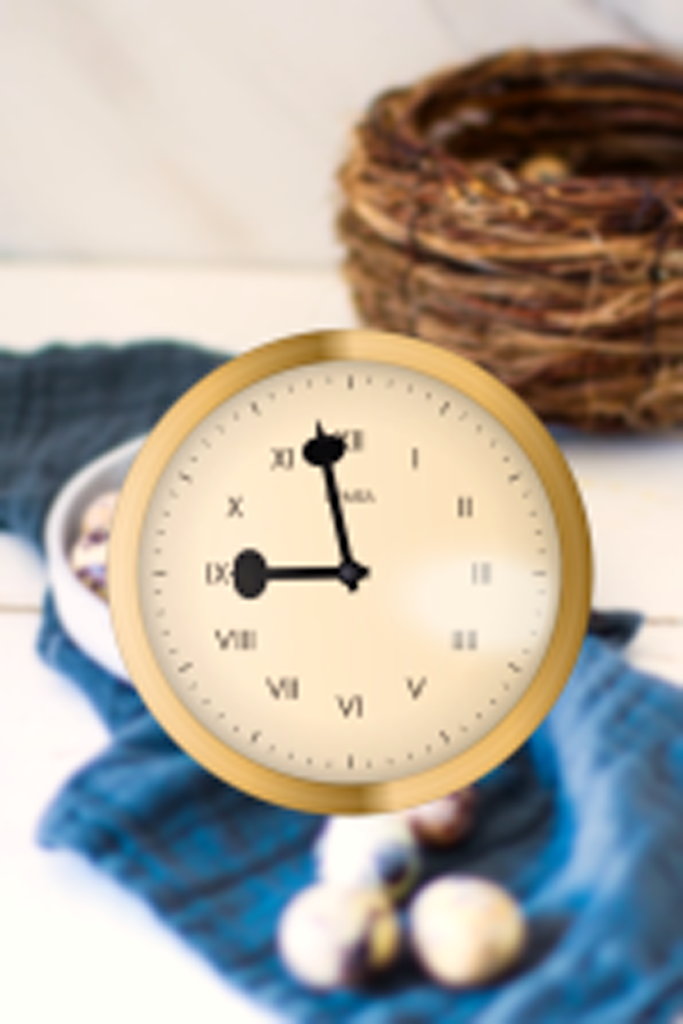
8:58
